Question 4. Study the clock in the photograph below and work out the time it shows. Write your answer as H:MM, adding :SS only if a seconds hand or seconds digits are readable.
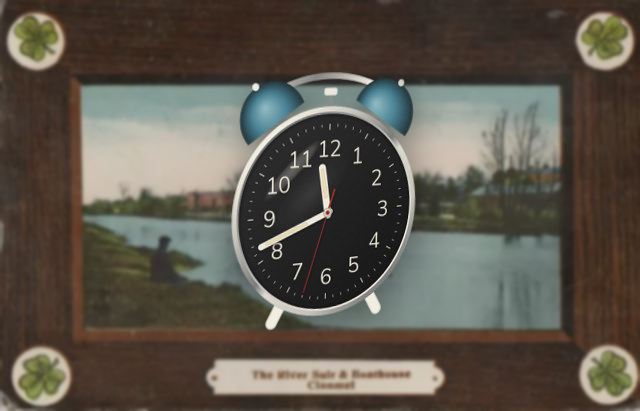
11:41:33
